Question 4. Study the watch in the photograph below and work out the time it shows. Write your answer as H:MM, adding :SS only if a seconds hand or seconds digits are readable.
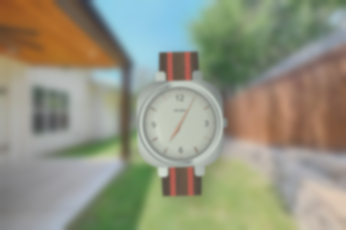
7:05
